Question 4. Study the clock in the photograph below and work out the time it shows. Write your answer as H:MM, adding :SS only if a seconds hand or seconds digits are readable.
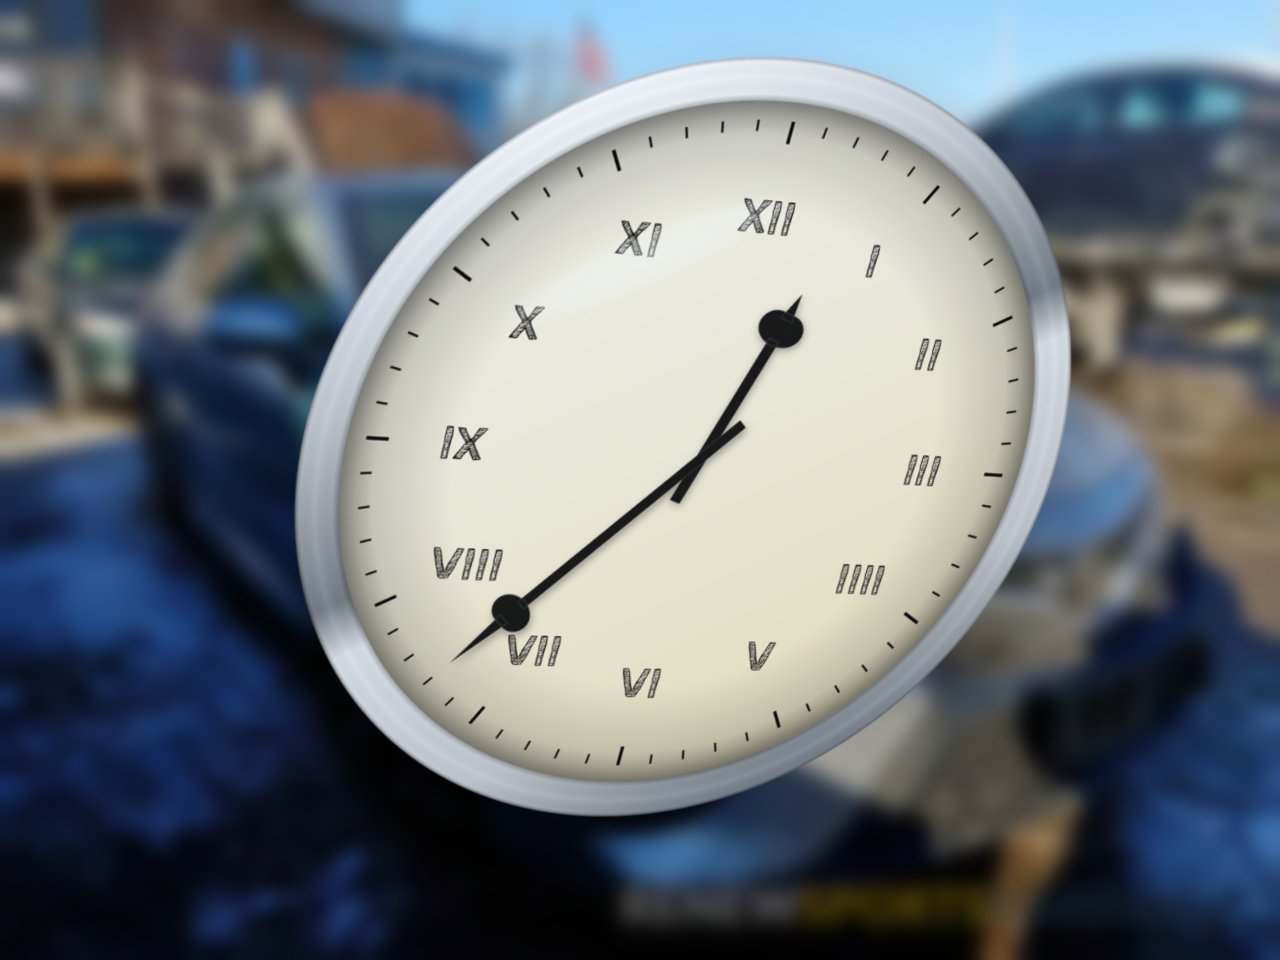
12:37
